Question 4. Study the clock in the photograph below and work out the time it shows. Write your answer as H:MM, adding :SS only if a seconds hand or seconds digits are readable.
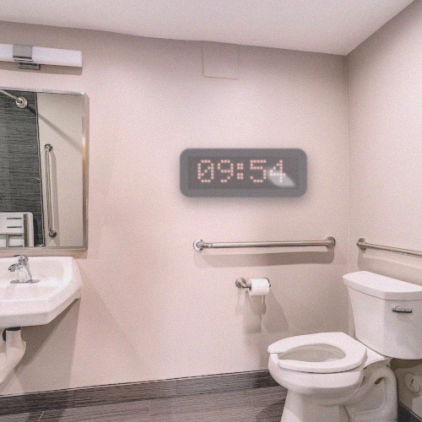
9:54
